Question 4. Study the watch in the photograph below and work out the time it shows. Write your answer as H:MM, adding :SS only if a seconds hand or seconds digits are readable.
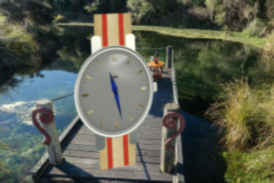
11:28
